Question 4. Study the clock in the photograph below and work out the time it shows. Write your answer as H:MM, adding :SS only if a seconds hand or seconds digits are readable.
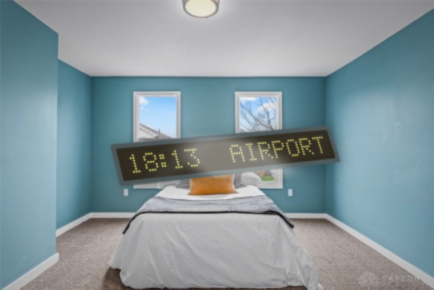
18:13
